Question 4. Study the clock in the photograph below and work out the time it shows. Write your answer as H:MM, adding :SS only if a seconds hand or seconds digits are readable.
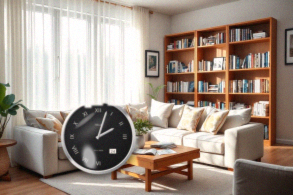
2:03
